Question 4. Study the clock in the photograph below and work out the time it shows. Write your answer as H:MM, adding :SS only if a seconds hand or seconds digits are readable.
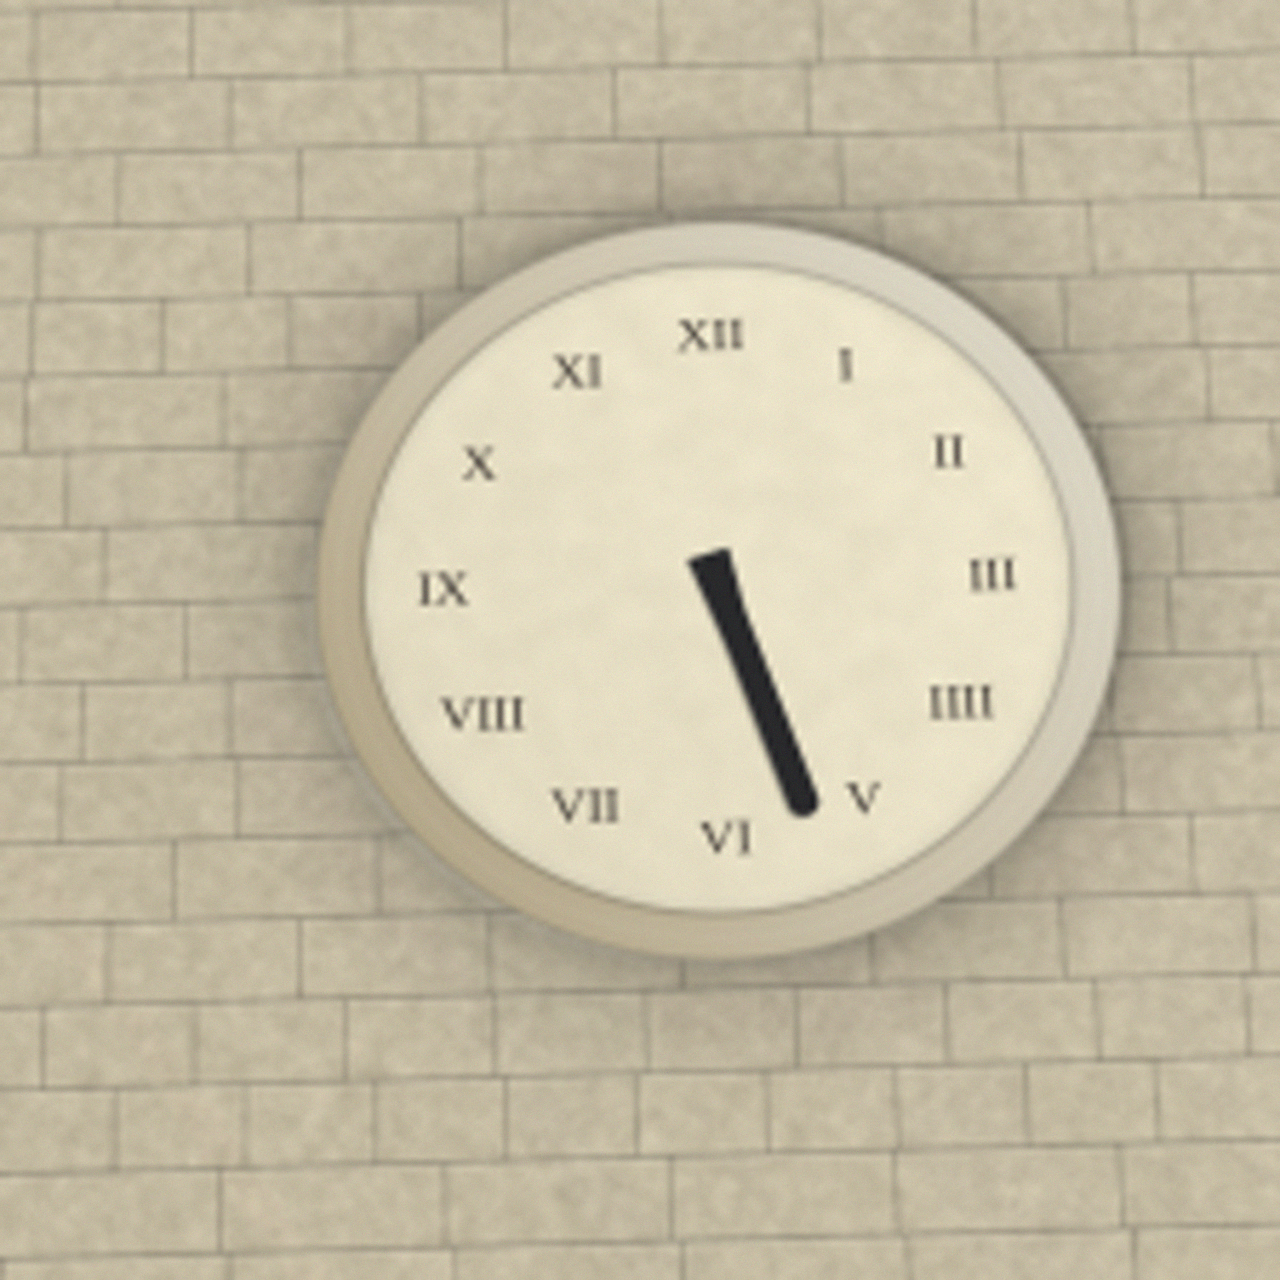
5:27
